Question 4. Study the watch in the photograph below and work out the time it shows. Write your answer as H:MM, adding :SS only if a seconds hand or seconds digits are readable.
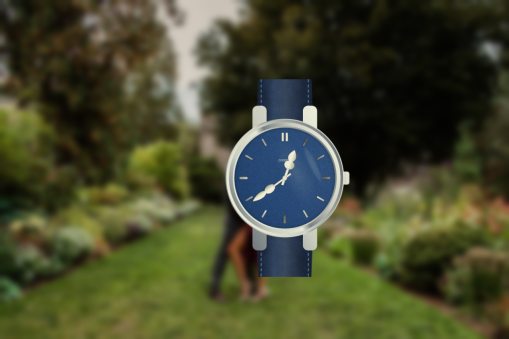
12:39
